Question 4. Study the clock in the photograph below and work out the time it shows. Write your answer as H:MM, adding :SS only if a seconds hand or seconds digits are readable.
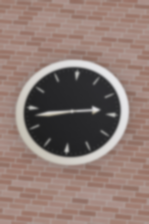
2:43
